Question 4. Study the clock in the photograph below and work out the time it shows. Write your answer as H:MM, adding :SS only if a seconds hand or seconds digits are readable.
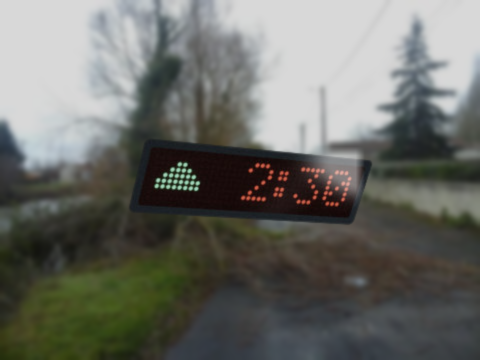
2:30
